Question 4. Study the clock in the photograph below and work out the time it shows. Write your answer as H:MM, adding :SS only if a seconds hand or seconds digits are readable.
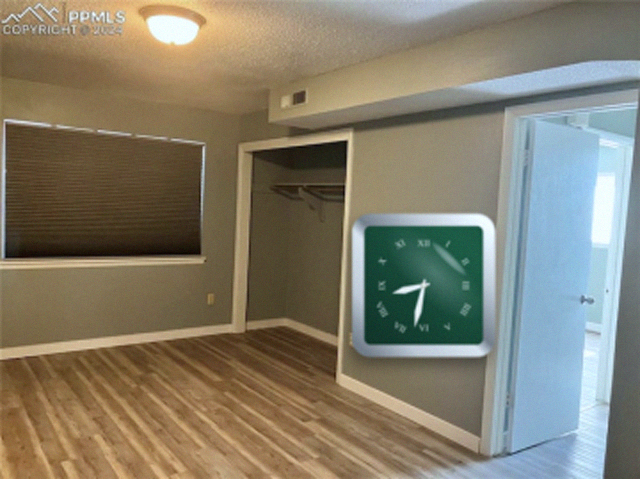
8:32
